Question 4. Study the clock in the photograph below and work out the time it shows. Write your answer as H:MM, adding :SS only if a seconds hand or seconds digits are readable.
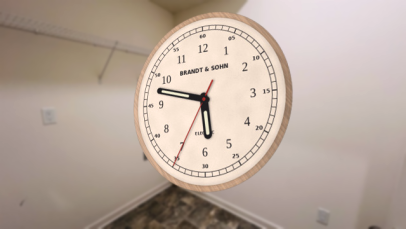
5:47:35
